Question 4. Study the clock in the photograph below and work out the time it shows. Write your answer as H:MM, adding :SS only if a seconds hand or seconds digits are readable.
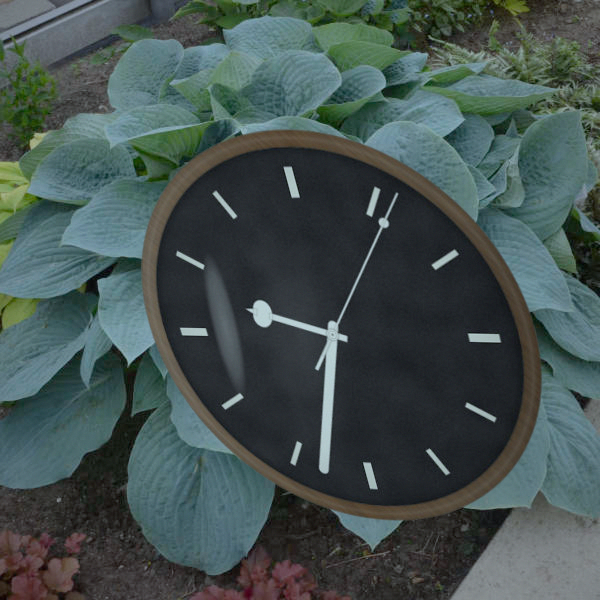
9:33:06
